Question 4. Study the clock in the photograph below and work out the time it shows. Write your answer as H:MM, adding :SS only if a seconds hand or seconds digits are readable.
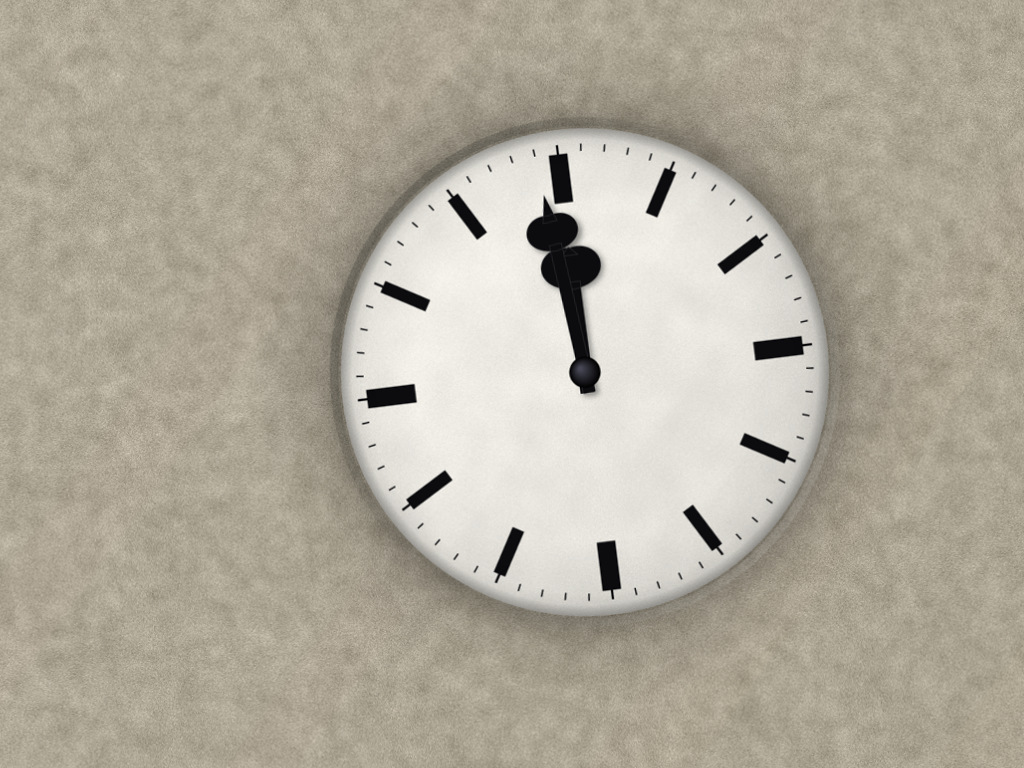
11:59
